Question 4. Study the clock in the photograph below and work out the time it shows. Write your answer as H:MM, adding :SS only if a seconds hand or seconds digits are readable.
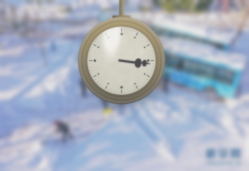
3:16
